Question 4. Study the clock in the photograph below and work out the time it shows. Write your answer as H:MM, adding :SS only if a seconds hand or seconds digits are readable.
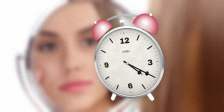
4:20
